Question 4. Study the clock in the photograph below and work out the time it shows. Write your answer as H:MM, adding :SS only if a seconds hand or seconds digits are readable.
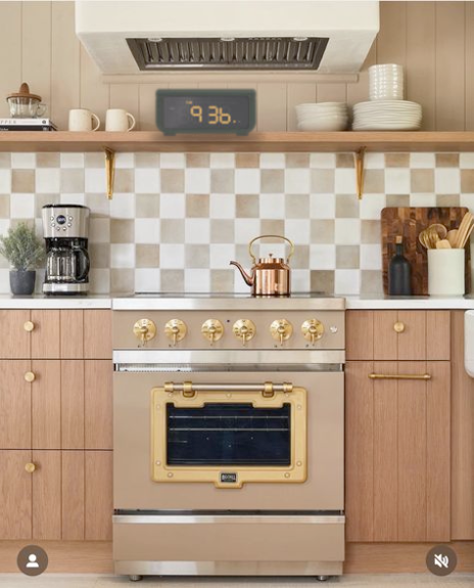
9:36
